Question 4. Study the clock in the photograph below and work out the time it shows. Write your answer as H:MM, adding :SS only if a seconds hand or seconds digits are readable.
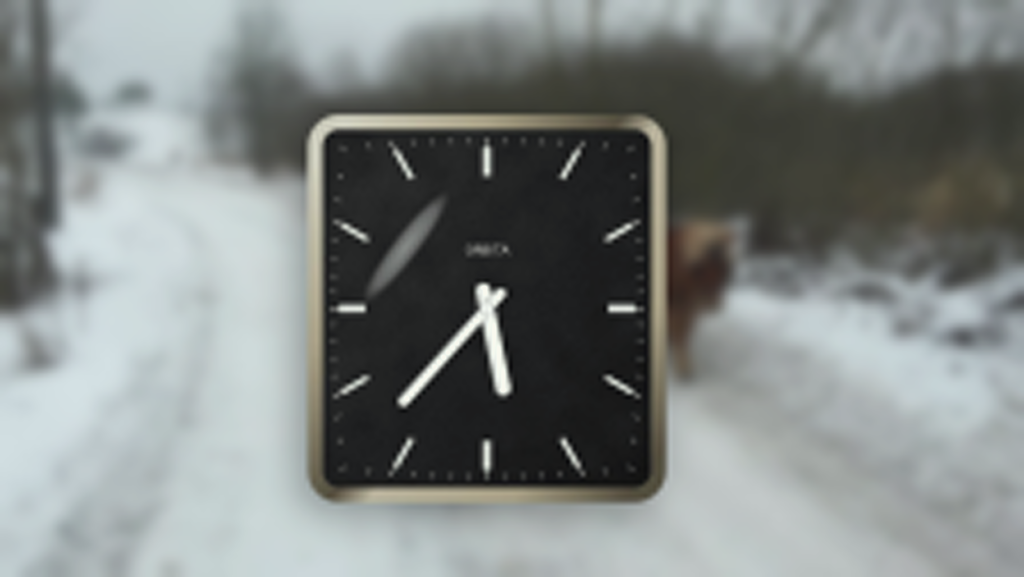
5:37
